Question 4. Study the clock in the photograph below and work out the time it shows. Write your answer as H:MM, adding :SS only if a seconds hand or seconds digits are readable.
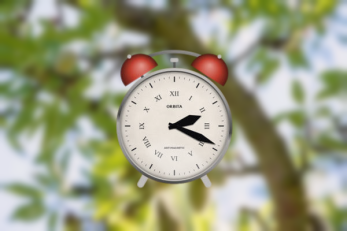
2:19
